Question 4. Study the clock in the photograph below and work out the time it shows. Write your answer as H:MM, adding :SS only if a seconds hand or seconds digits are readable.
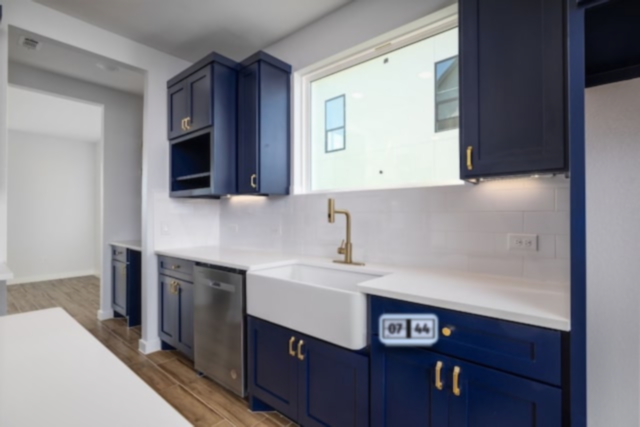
7:44
